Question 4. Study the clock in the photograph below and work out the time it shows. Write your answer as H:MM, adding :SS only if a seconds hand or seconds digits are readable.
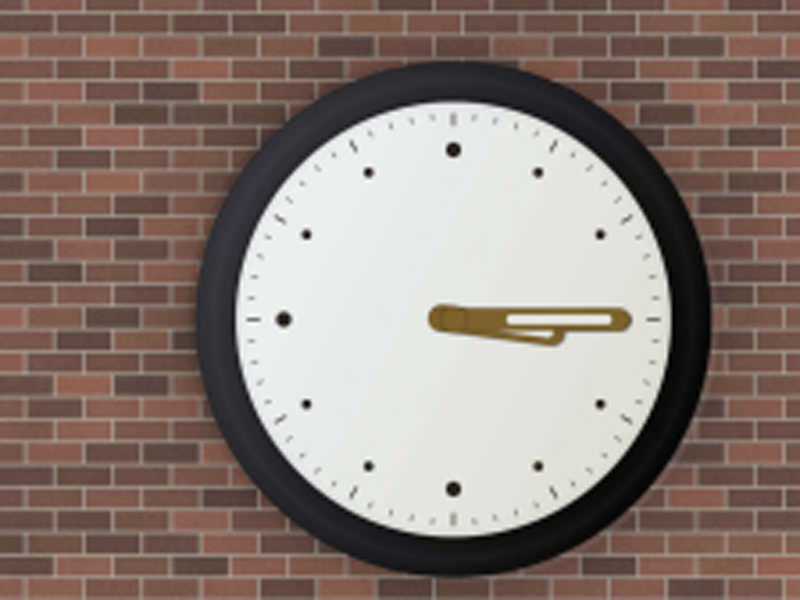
3:15
